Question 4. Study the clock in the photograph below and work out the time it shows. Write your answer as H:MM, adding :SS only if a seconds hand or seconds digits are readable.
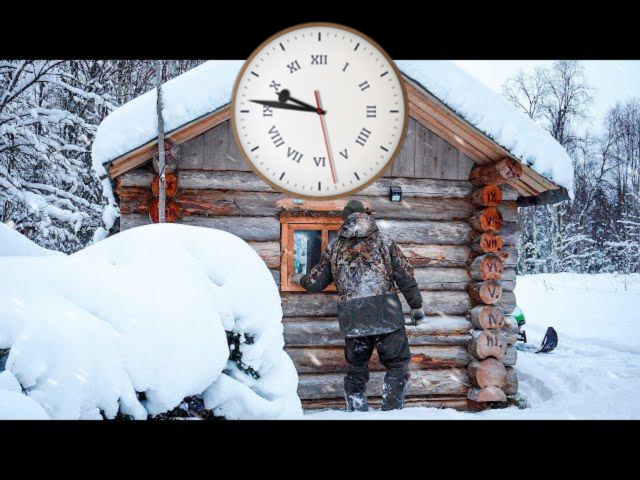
9:46:28
